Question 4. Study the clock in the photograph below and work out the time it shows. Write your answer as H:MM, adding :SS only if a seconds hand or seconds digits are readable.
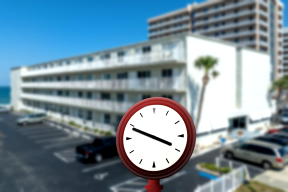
3:49
